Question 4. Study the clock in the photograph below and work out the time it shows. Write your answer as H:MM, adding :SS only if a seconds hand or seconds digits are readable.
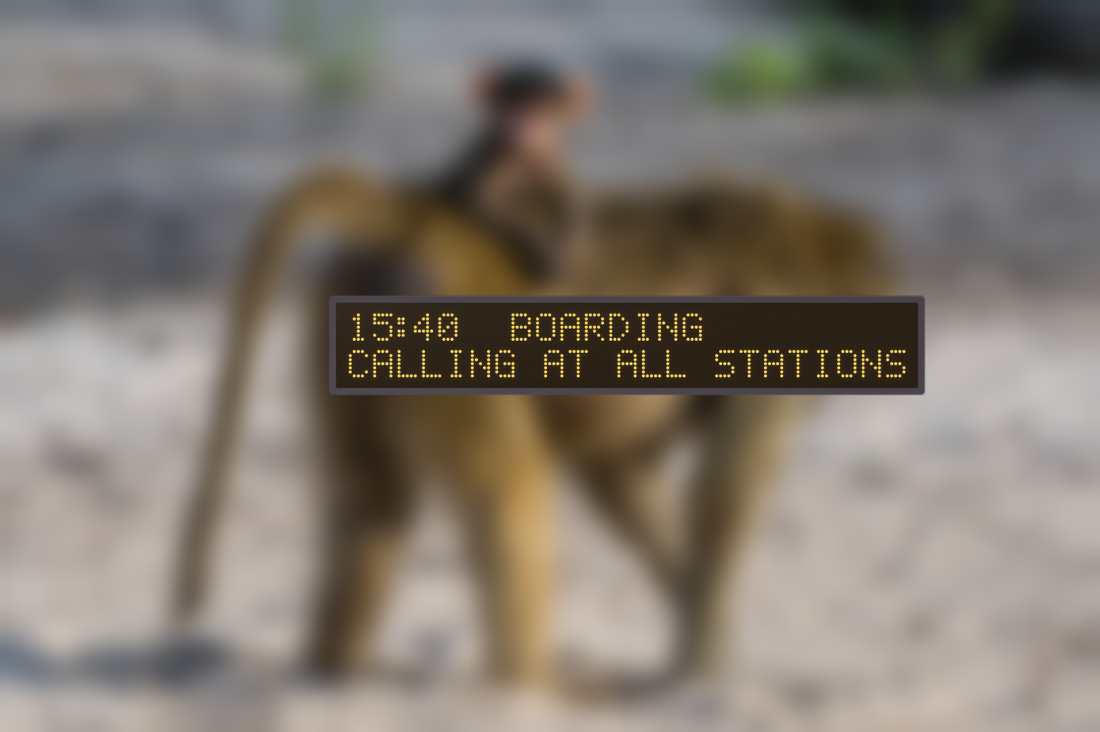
15:40
